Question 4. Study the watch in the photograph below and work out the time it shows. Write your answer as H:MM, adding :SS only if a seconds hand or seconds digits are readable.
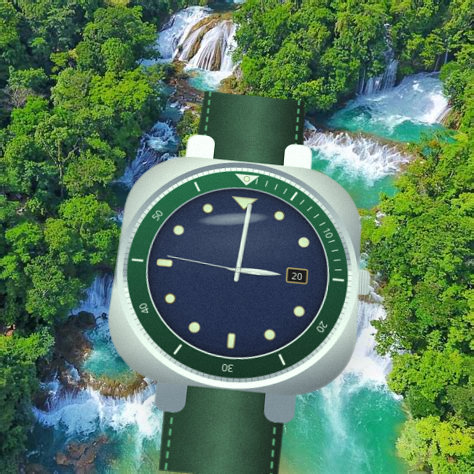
3:00:46
